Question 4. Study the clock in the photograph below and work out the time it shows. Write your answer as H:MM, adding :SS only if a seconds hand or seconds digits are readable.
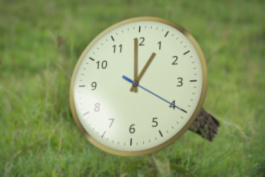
12:59:20
